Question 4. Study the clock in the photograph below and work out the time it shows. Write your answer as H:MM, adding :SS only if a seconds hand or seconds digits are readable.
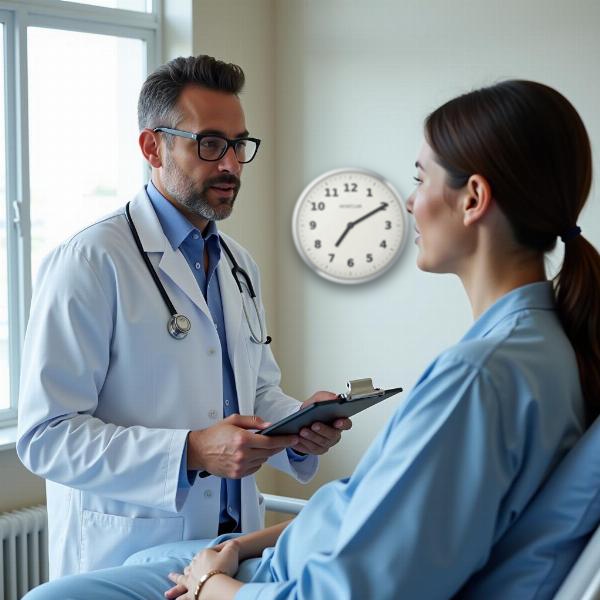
7:10
